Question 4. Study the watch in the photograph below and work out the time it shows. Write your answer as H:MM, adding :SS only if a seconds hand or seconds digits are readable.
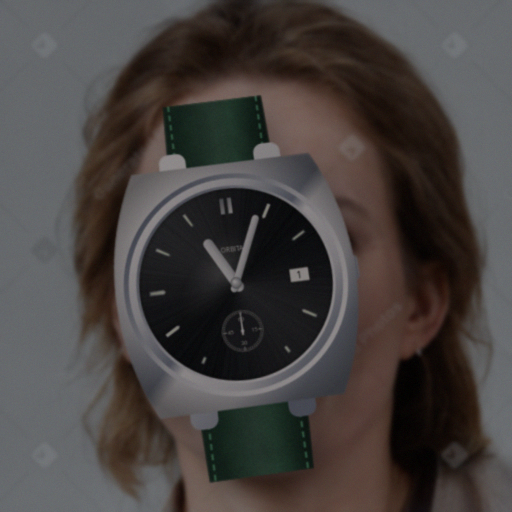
11:04
